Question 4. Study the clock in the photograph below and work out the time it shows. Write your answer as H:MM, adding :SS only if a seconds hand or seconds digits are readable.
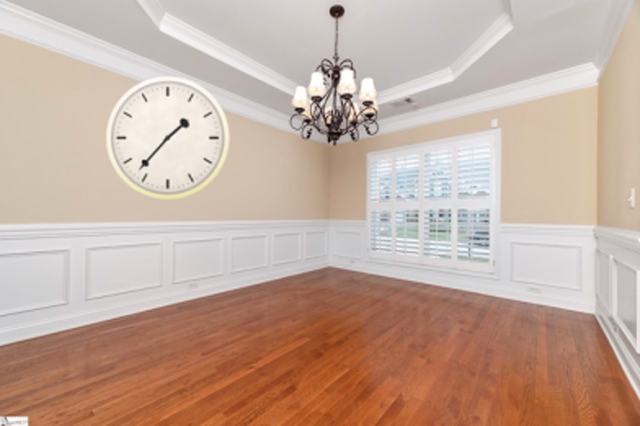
1:37
